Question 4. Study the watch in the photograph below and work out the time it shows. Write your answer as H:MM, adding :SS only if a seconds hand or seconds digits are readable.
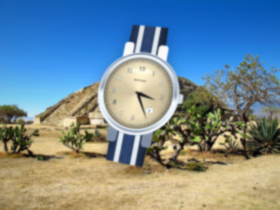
3:25
